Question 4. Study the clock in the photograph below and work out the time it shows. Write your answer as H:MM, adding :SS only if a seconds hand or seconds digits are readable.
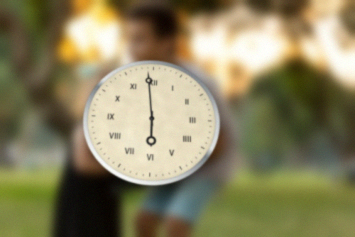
5:59
